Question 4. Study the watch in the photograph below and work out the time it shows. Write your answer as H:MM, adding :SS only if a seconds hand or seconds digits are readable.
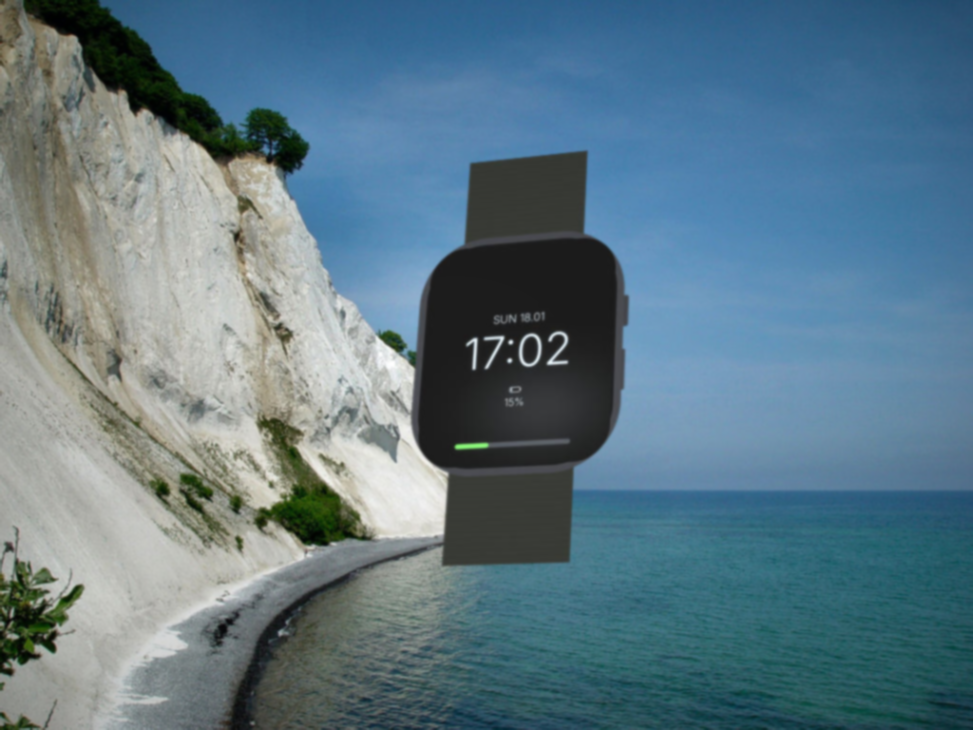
17:02
